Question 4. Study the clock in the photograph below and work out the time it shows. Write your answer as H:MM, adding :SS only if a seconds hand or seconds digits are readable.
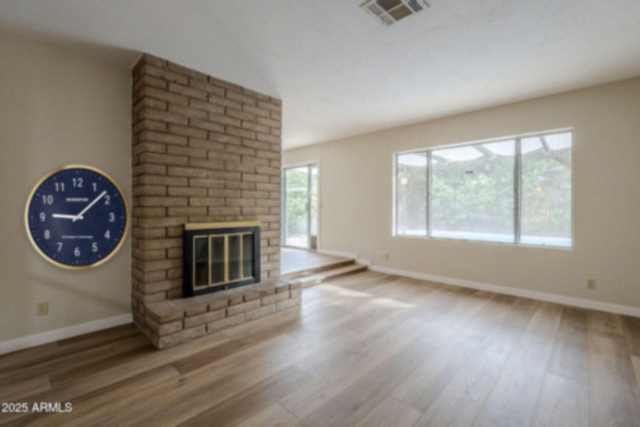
9:08
